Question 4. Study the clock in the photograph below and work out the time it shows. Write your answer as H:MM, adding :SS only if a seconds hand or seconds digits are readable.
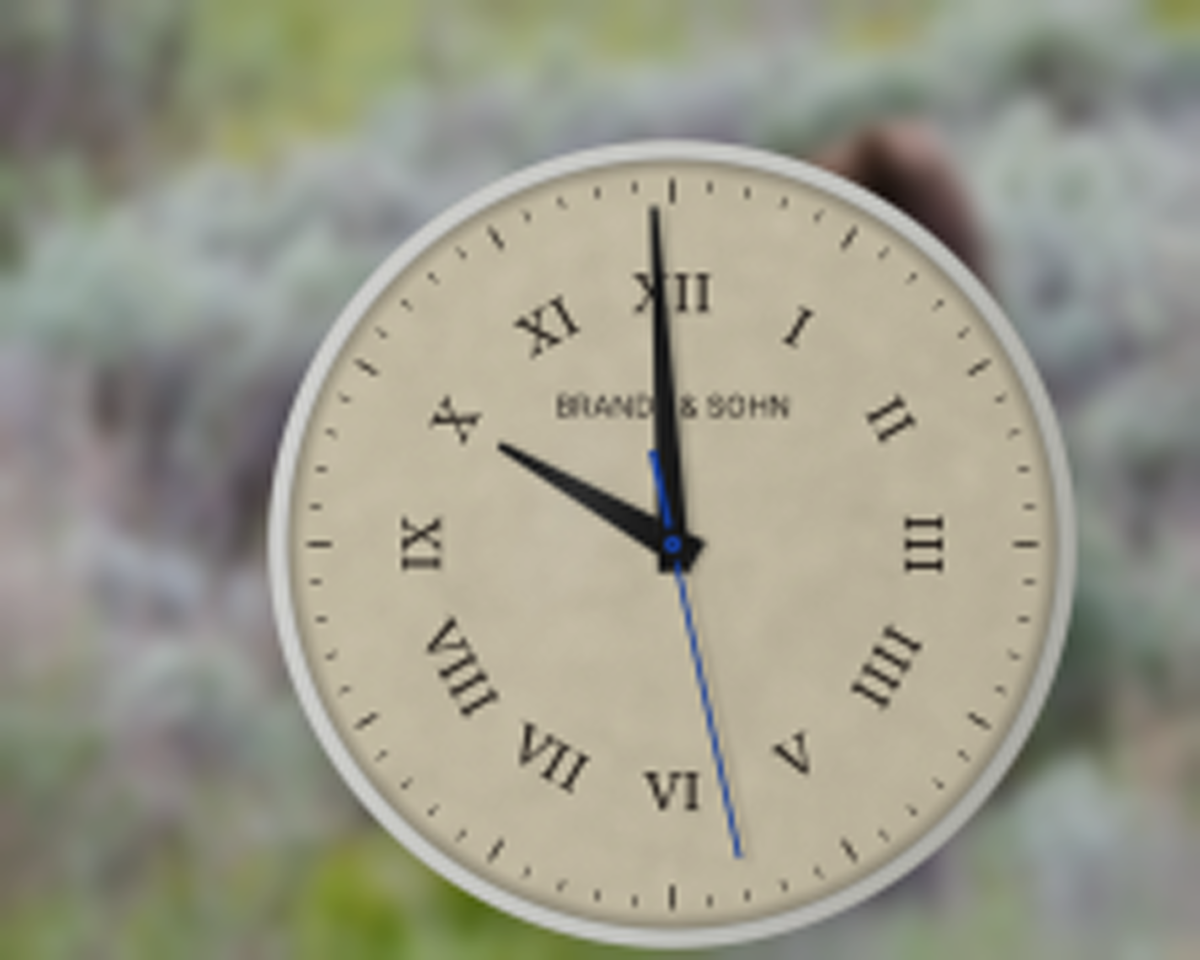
9:59:28
